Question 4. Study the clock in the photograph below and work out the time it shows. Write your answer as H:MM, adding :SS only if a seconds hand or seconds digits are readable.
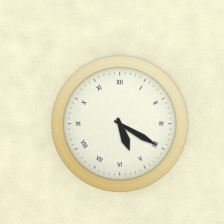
5:20
